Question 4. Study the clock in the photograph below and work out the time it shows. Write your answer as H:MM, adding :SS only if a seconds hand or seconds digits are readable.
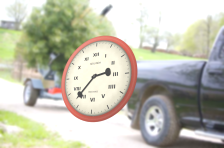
2:37
